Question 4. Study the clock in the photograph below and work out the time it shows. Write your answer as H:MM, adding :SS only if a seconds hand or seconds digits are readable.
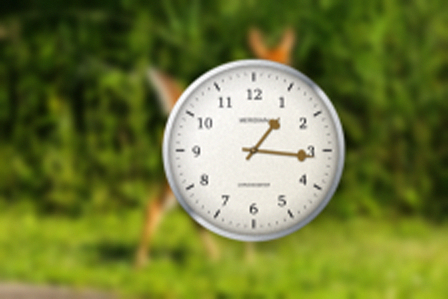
1:16
